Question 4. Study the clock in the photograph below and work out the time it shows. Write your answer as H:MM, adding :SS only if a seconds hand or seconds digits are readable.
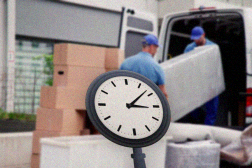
3:08
